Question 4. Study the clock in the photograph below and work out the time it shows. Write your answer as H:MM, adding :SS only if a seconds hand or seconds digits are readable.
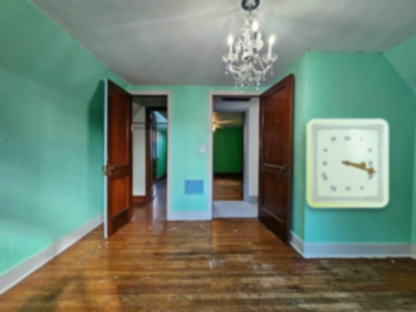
3:18
